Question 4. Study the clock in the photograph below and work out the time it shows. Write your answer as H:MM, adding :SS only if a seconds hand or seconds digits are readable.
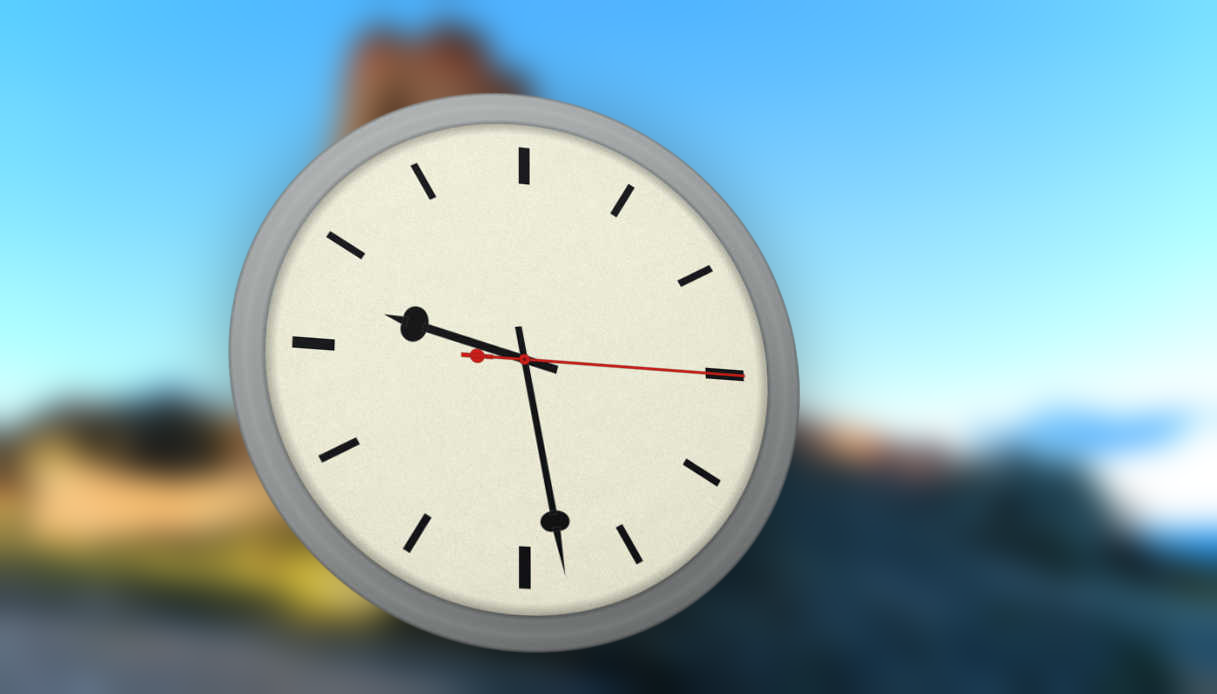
9:28:15
